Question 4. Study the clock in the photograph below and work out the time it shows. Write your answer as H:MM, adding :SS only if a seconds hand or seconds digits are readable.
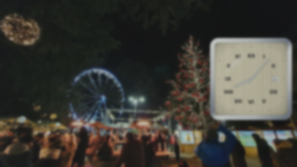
8:07
